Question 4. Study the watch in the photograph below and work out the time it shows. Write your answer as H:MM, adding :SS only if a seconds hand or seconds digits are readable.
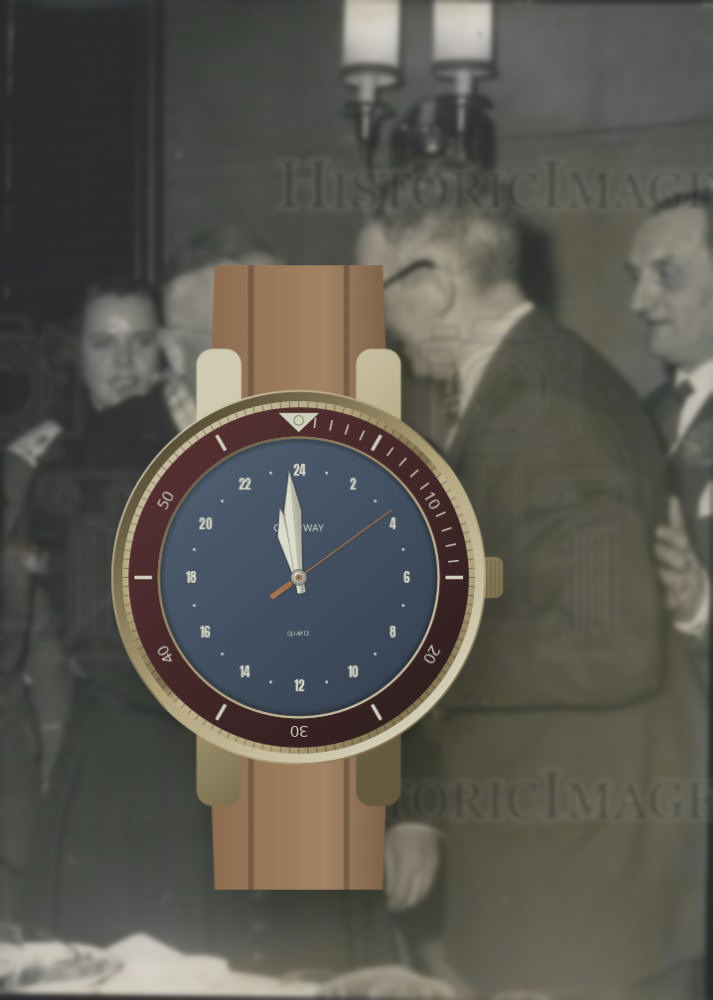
22:59:09
